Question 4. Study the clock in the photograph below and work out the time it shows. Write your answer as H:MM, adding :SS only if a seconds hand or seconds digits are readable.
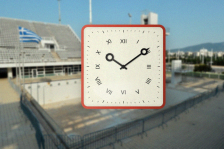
10:09
